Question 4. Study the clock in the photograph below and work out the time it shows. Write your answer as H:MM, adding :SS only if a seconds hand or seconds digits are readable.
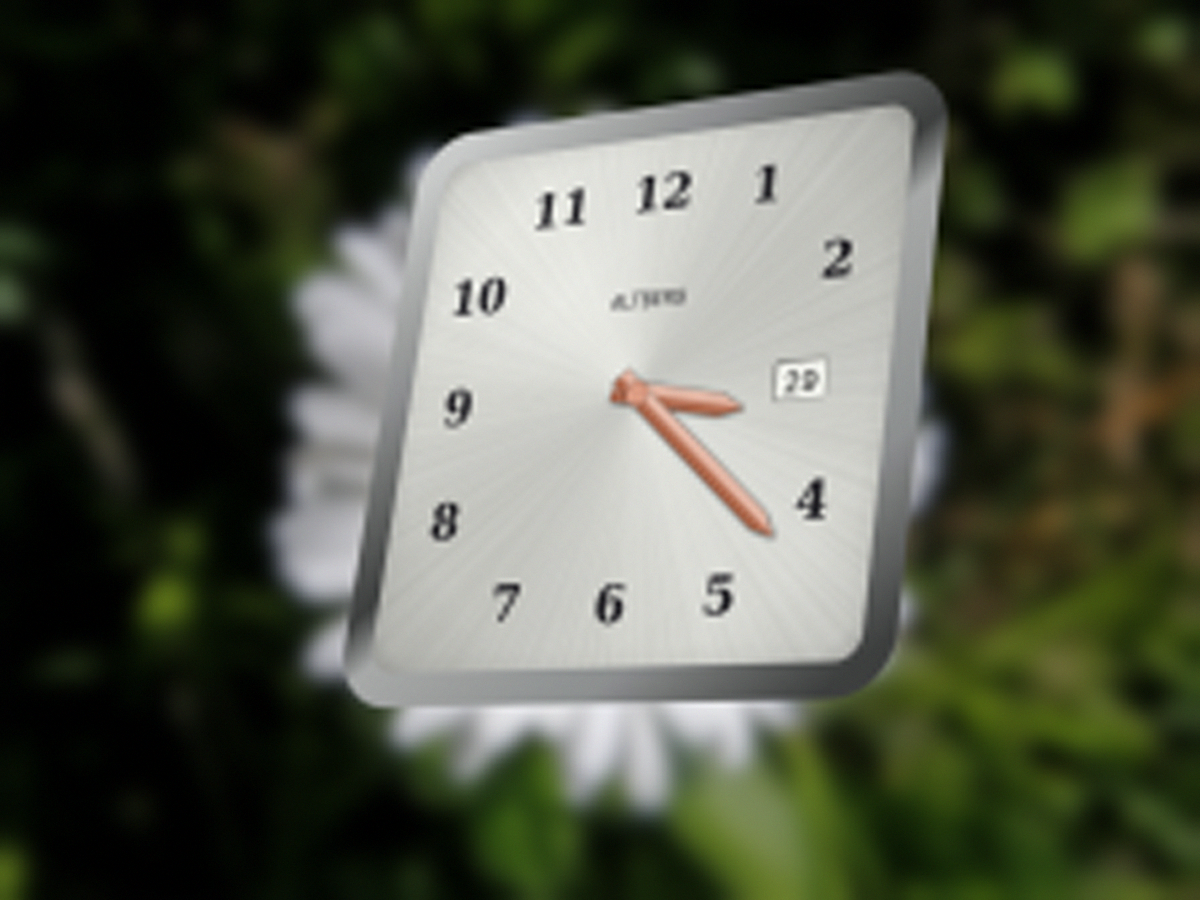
3:22
